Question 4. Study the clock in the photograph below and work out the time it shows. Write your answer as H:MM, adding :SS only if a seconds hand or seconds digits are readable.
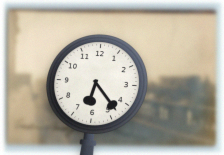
6:23
